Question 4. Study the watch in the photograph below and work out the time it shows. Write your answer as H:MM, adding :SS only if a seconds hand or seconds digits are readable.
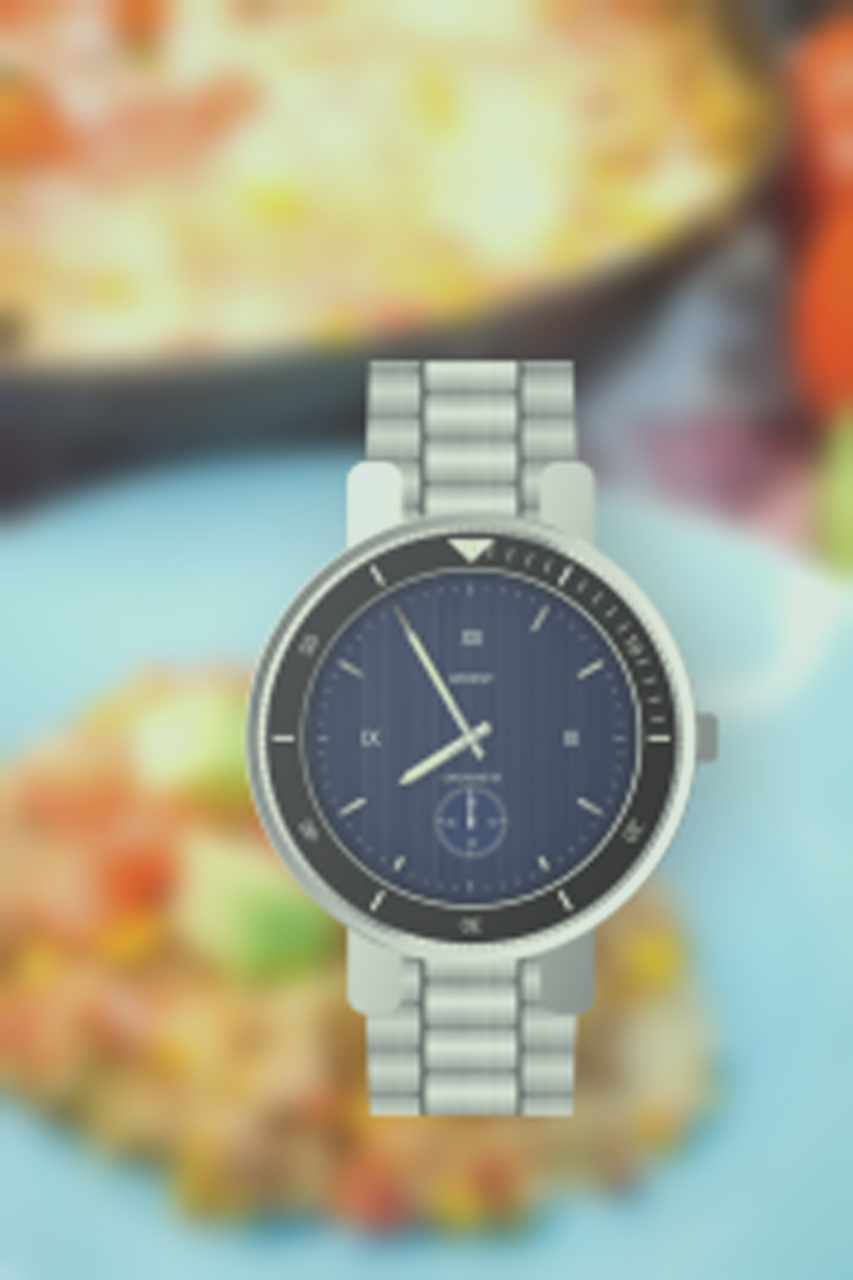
7:55
